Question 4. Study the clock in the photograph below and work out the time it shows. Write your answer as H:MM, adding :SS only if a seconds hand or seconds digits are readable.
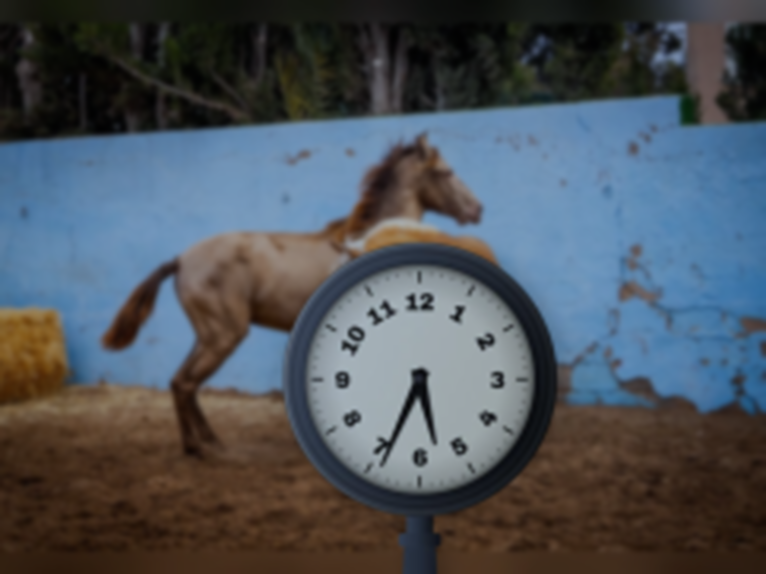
5:34
